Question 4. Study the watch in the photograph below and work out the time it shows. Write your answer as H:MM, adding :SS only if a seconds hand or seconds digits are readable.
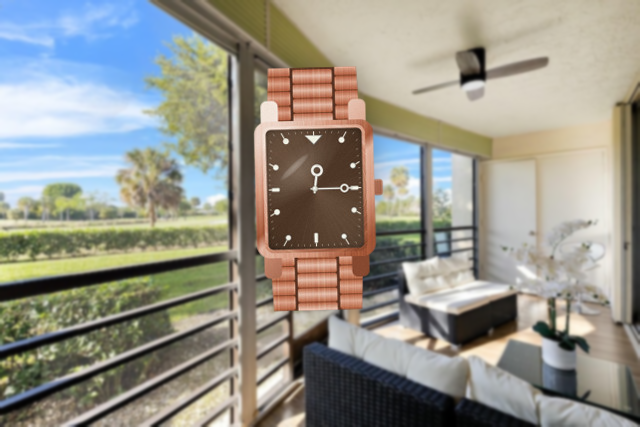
12:15
